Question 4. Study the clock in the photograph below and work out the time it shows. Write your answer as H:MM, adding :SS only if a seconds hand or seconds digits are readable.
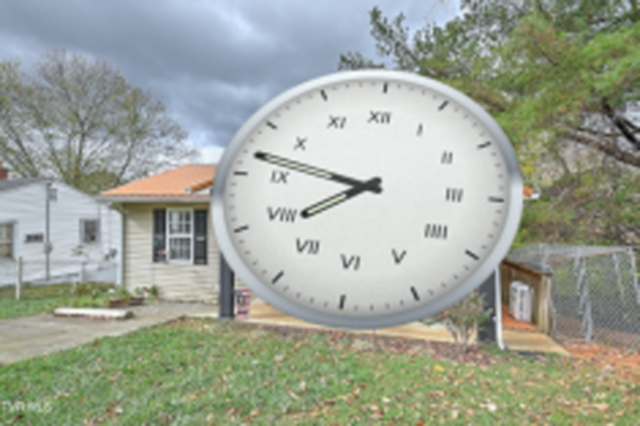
7:47
